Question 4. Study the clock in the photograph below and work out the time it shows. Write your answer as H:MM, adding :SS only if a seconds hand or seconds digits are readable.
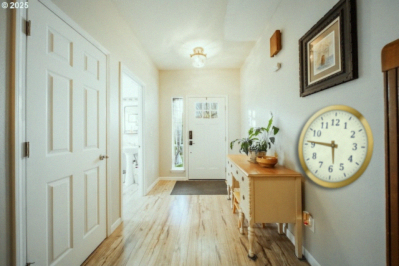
5:46
